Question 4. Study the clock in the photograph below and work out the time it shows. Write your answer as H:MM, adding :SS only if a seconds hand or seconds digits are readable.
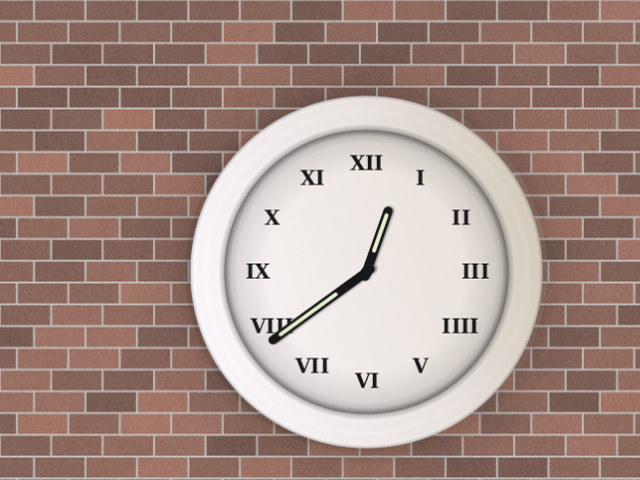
12:39
